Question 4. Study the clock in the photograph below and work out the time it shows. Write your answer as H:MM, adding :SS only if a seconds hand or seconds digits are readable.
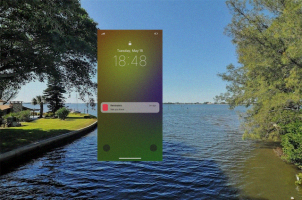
18:48
